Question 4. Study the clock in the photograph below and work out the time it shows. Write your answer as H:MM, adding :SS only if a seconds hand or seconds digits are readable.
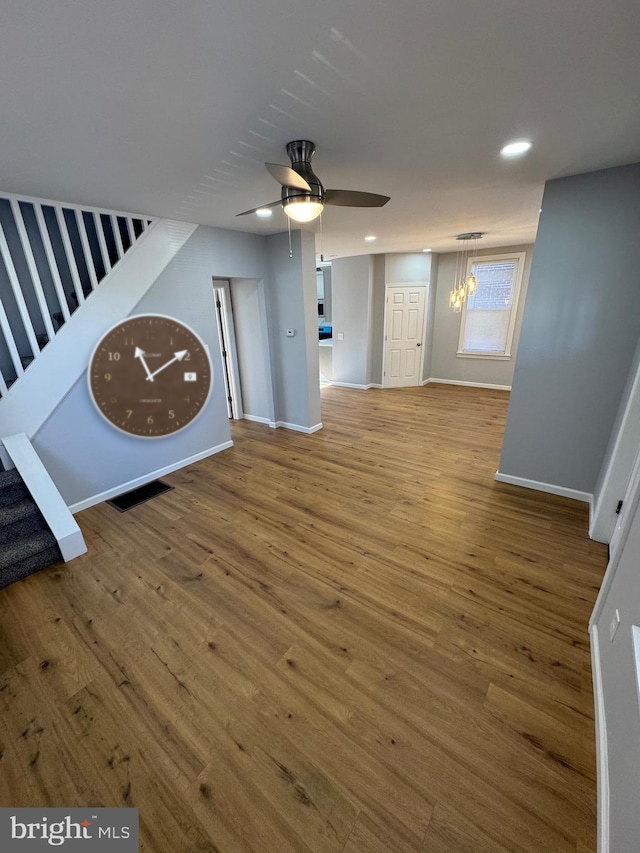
11:09
